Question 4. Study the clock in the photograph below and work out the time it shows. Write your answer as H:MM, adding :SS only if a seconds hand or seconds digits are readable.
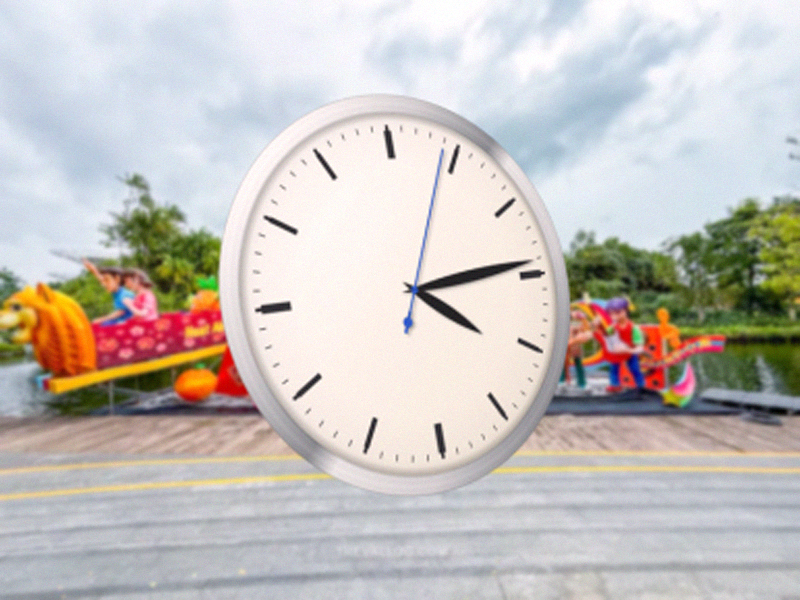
4:14:04
